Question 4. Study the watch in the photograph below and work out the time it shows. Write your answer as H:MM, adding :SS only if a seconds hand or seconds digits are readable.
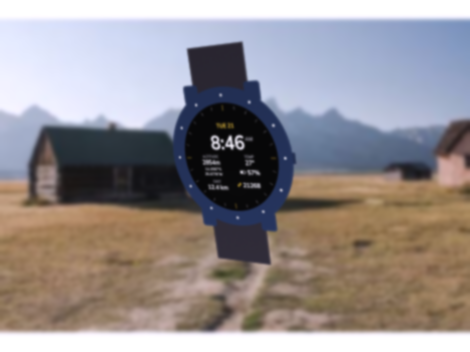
8:46
